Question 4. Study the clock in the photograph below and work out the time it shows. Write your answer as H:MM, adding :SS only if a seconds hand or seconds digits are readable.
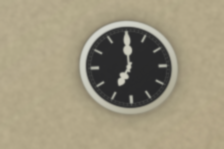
7:00
